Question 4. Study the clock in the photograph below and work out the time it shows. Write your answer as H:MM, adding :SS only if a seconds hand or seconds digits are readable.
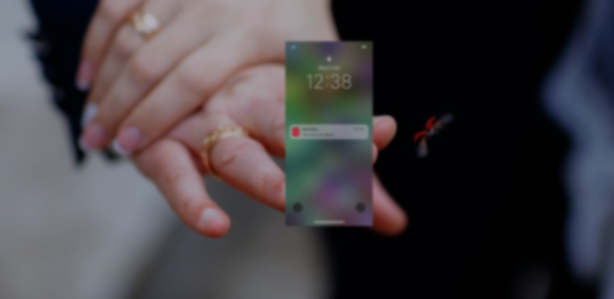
12:38
